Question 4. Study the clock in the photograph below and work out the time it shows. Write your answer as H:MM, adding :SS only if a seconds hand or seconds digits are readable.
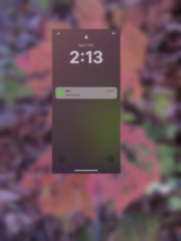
2:13
